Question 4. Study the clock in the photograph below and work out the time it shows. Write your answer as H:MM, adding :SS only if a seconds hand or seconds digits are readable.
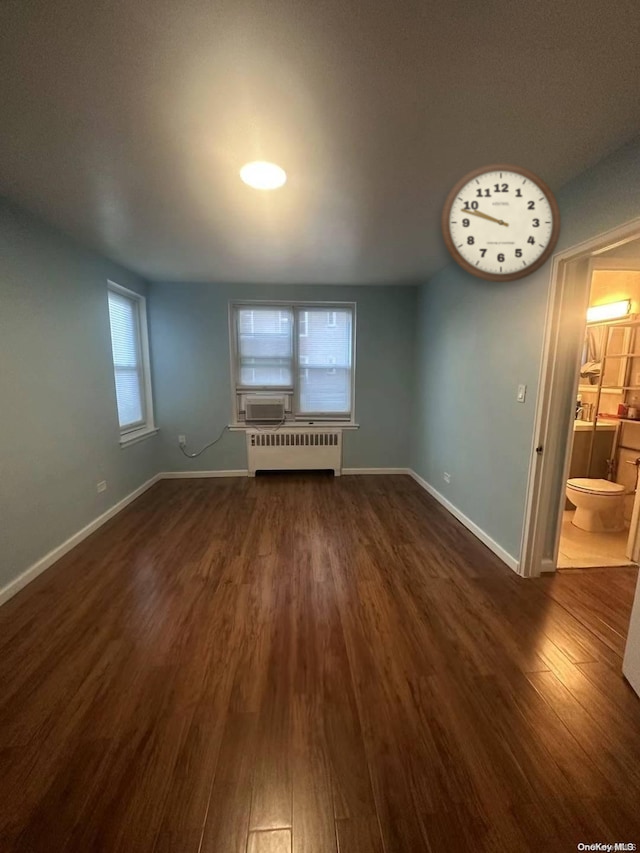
9:48
